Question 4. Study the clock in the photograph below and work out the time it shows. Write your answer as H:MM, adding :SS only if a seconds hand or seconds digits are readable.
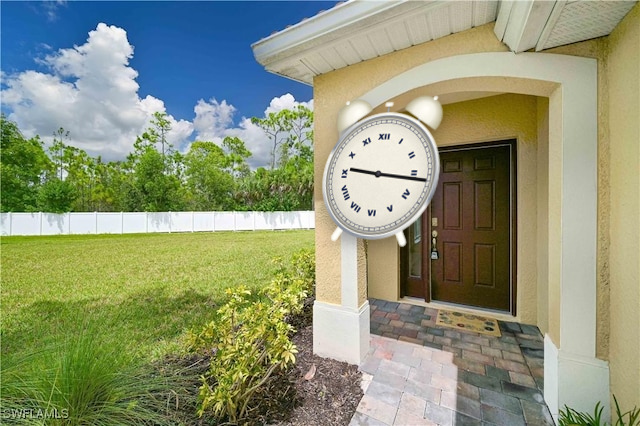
9:16
